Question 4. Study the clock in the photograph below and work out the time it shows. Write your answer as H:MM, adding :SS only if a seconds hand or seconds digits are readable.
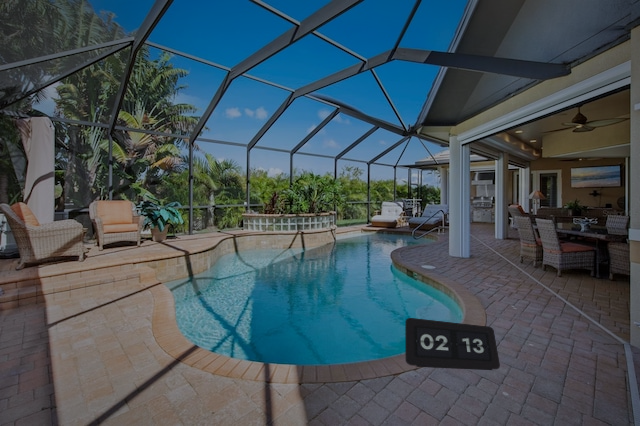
2:13
